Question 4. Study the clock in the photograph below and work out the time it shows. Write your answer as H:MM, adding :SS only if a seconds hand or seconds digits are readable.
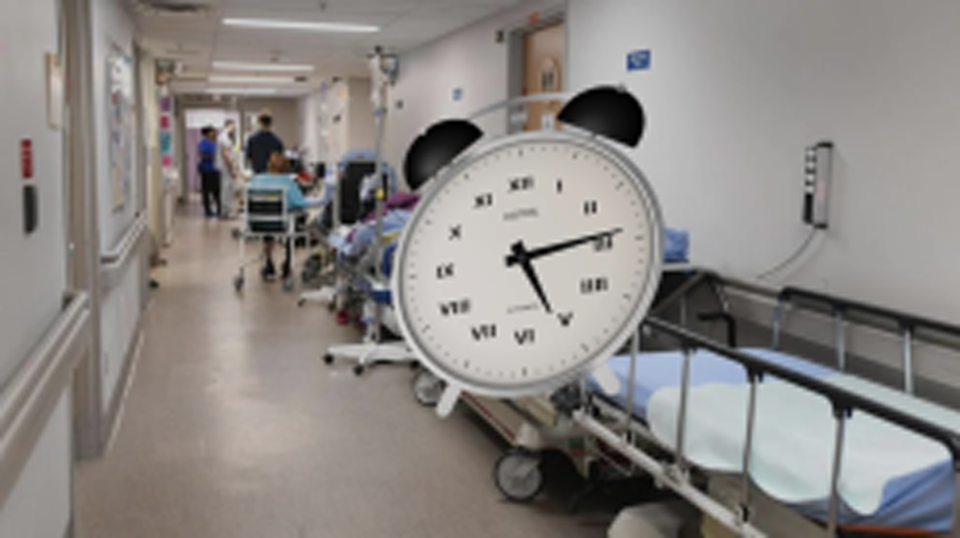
5:14
